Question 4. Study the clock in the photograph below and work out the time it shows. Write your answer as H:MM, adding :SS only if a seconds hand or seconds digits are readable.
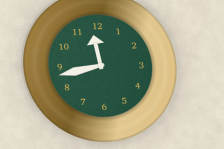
11:43
